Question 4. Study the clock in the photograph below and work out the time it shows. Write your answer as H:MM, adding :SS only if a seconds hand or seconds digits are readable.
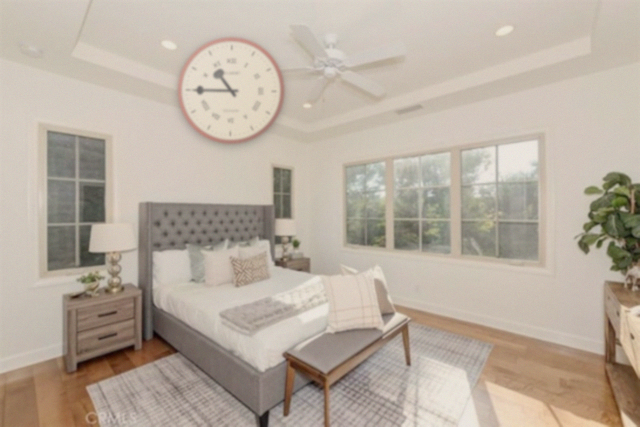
10:45
